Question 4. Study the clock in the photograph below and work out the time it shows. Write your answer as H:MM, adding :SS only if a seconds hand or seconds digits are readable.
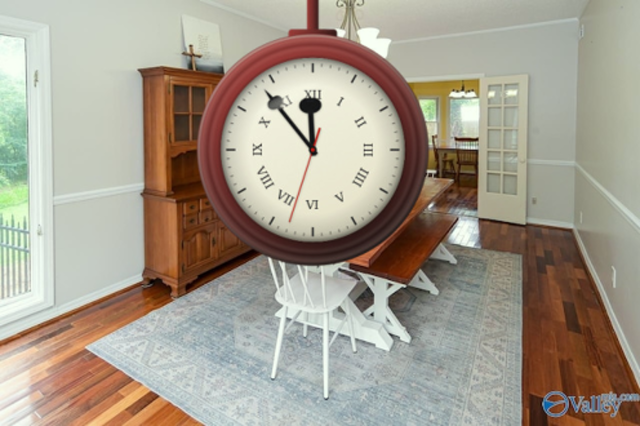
11:53:33
